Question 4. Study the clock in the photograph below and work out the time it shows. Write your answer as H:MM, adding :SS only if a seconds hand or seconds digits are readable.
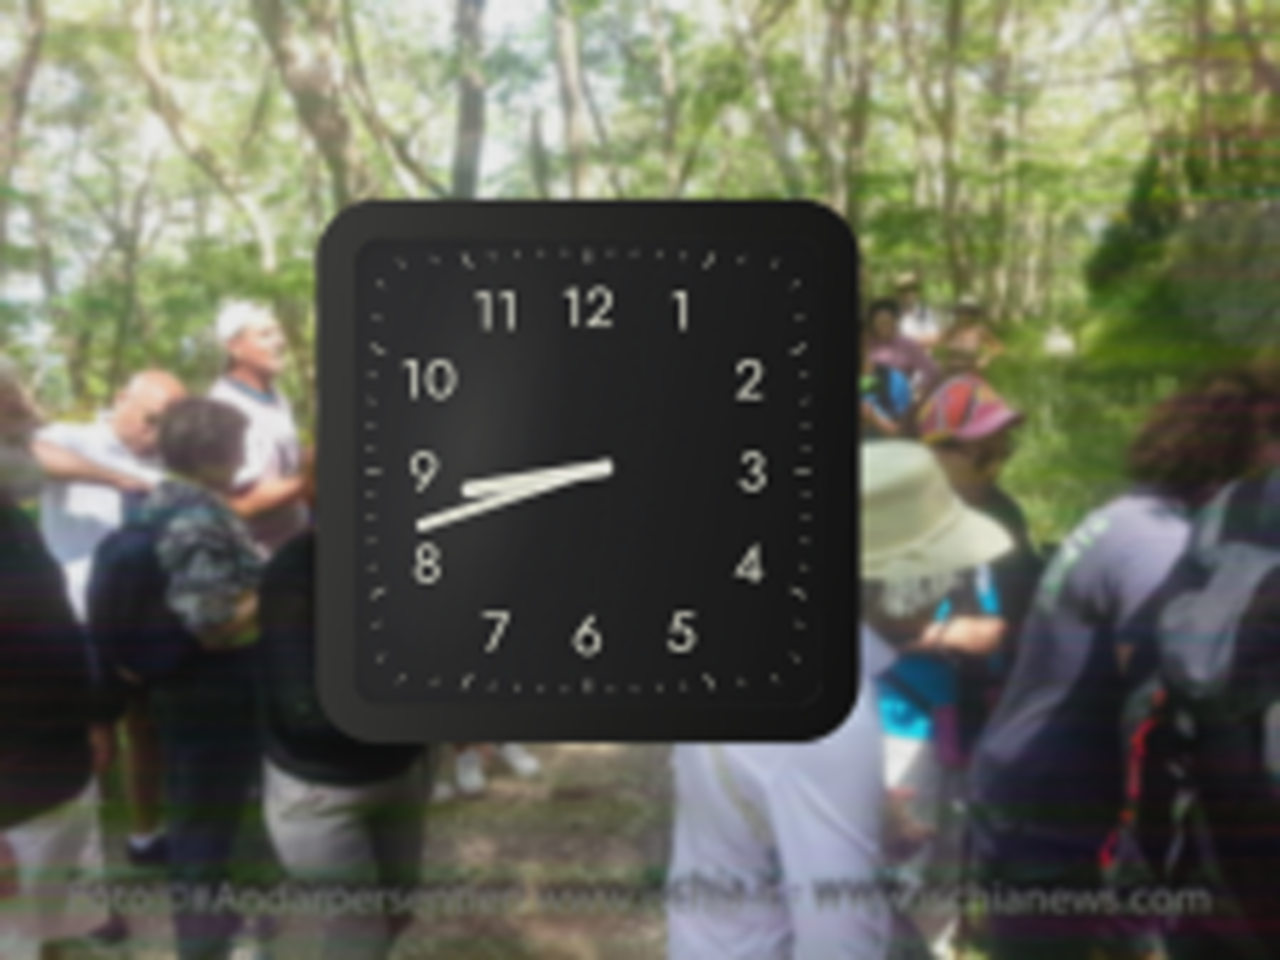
8:42
